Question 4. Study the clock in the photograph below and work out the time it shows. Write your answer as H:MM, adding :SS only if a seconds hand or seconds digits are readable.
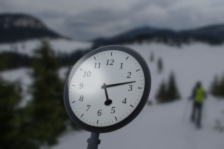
5:13
